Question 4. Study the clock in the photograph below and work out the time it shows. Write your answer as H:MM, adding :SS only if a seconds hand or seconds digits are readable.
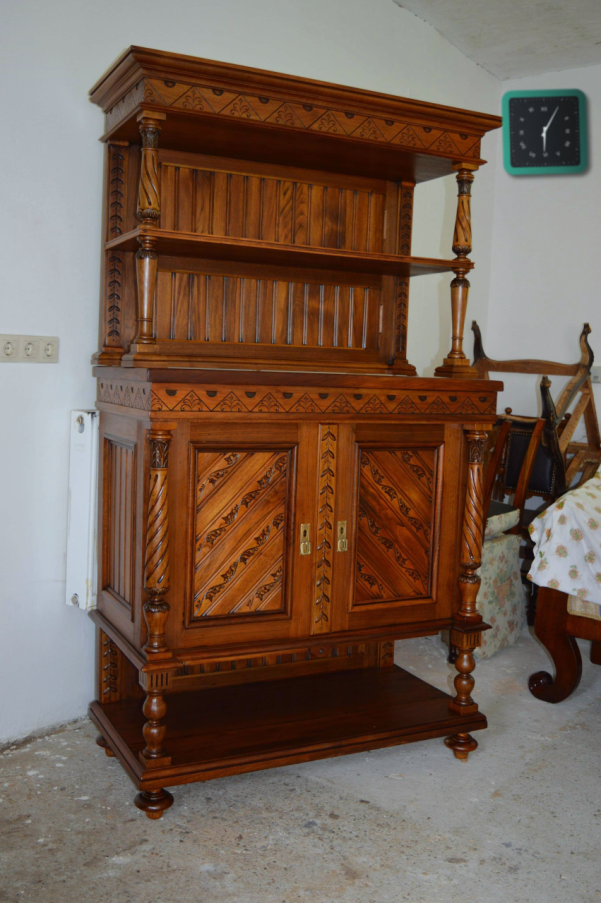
6:05
